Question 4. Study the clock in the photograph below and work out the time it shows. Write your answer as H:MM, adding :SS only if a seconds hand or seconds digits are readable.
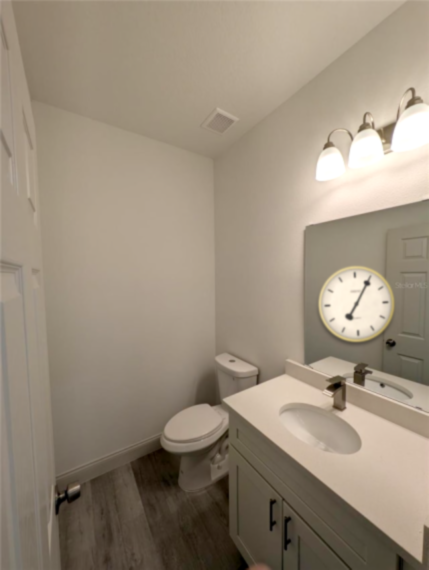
7:05
